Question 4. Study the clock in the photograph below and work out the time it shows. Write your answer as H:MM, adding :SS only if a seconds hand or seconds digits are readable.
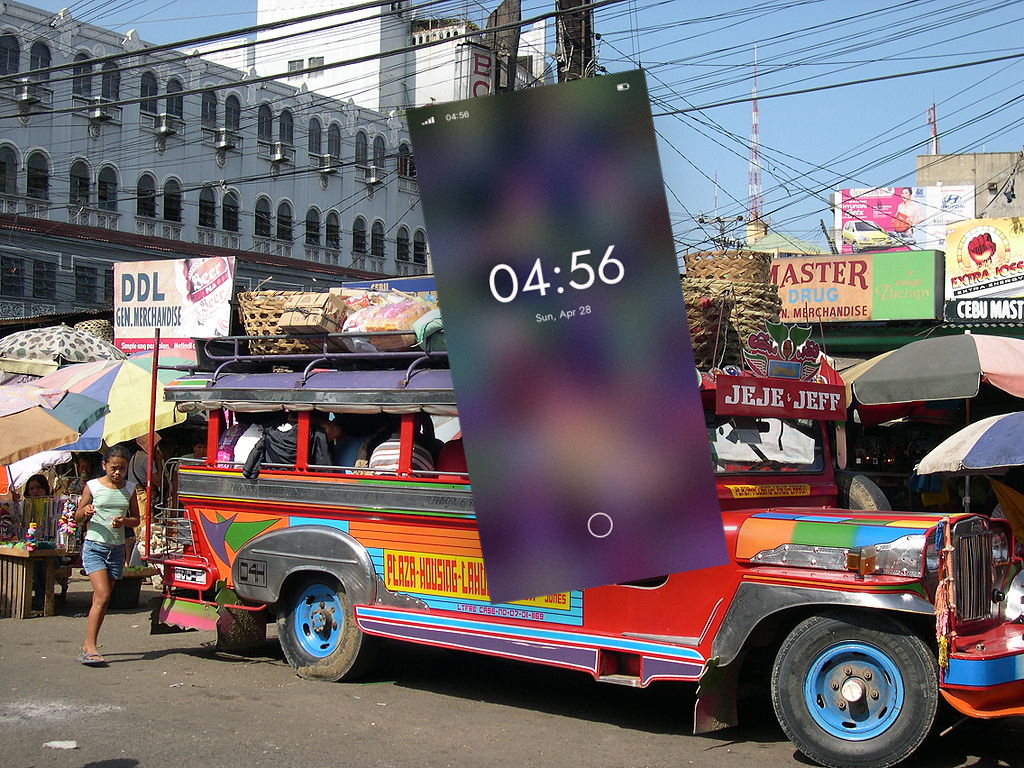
4:56
